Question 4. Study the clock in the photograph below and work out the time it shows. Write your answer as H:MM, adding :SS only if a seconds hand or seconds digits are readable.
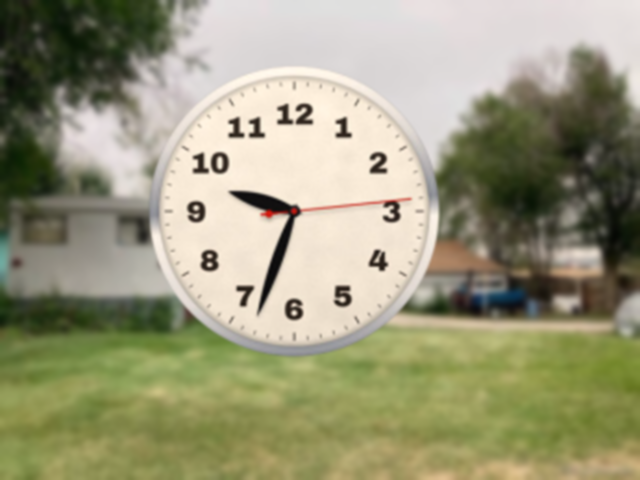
9:33:14
